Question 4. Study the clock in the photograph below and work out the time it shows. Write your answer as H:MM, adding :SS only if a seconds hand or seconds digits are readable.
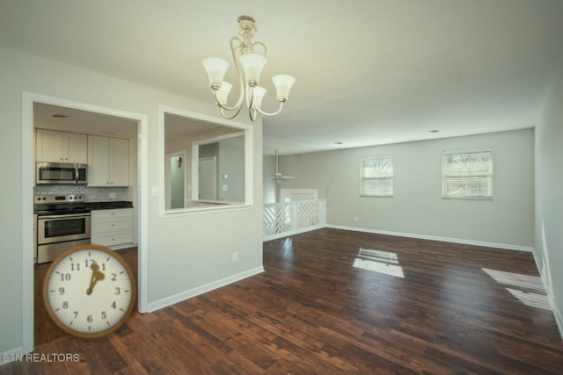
1:02
